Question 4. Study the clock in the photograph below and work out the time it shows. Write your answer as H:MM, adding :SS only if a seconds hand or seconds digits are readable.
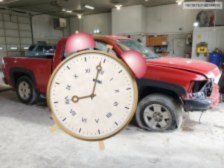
7:59
